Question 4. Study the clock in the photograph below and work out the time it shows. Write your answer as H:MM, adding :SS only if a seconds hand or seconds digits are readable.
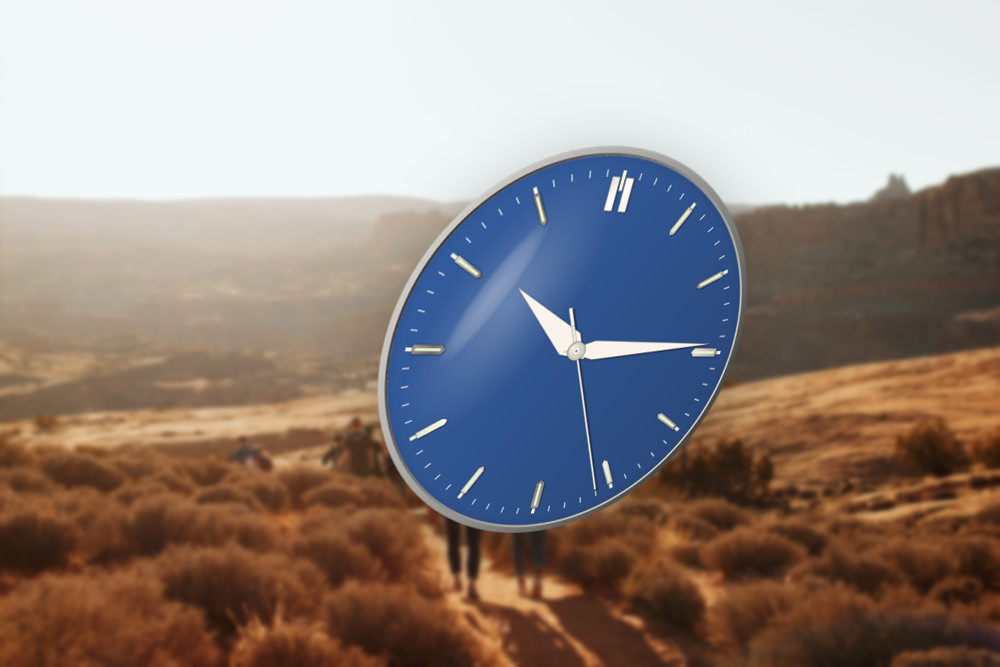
10:14:26
